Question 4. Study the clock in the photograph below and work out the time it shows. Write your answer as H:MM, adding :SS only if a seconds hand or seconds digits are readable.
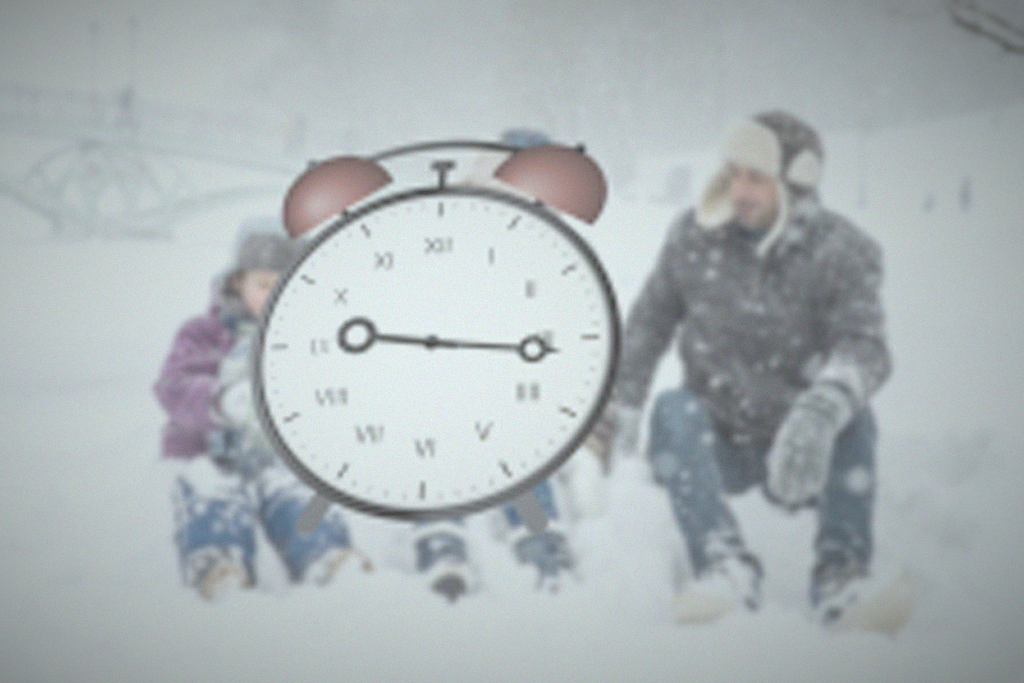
9:16
